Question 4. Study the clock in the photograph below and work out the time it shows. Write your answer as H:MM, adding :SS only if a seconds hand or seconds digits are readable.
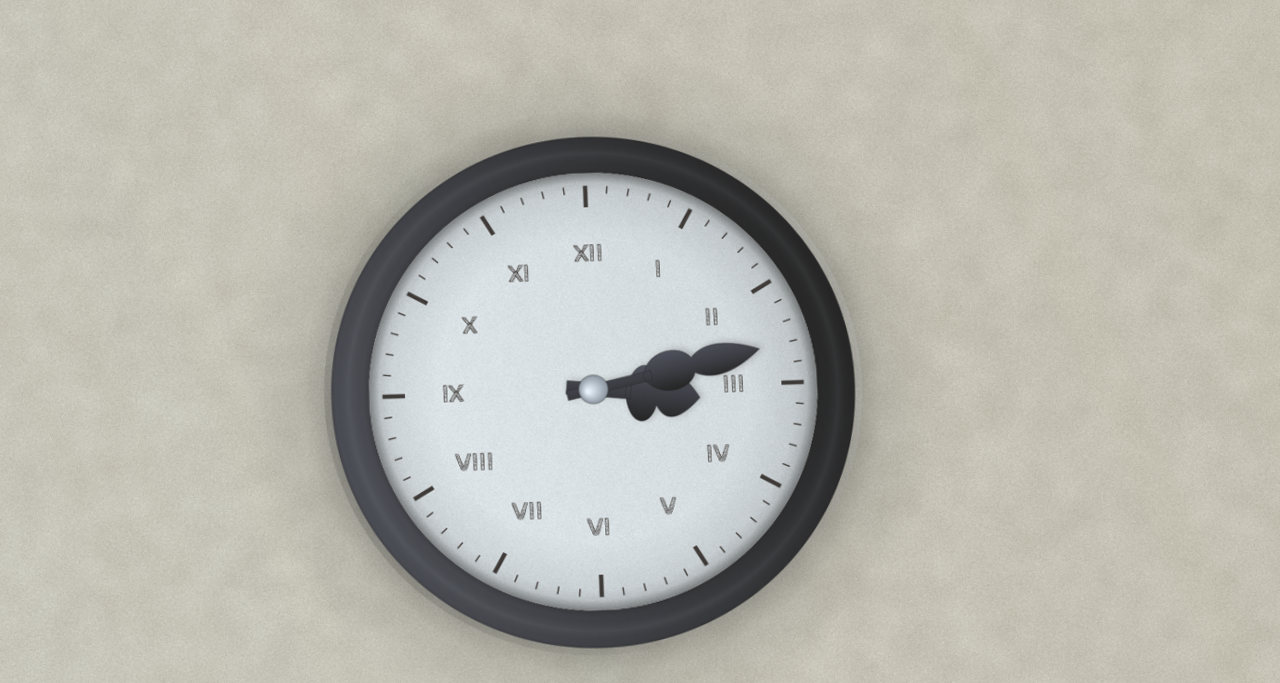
3:13
